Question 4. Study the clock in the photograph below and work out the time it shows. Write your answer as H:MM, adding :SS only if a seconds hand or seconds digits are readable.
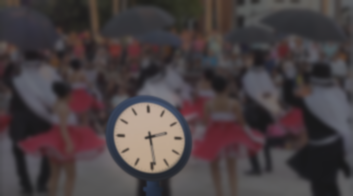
2:29
